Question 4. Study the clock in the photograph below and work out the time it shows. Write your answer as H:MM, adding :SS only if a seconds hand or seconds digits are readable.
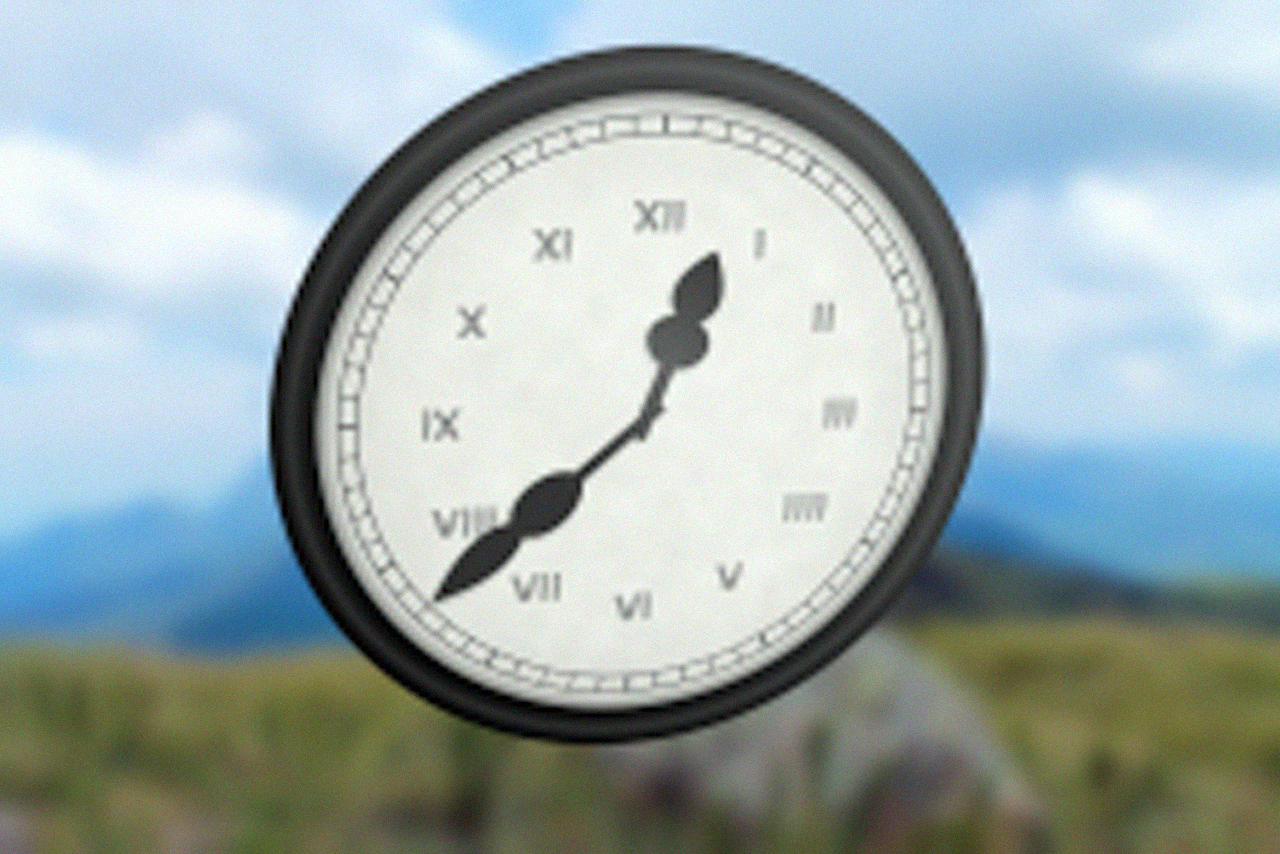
12:38
